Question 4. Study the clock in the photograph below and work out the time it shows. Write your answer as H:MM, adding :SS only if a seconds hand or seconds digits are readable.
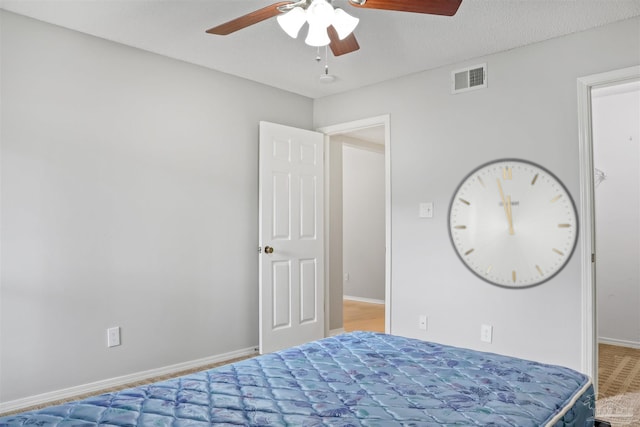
11:58
